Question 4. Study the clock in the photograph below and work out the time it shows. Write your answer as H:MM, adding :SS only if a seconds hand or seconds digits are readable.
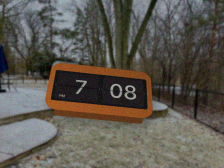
7:08
